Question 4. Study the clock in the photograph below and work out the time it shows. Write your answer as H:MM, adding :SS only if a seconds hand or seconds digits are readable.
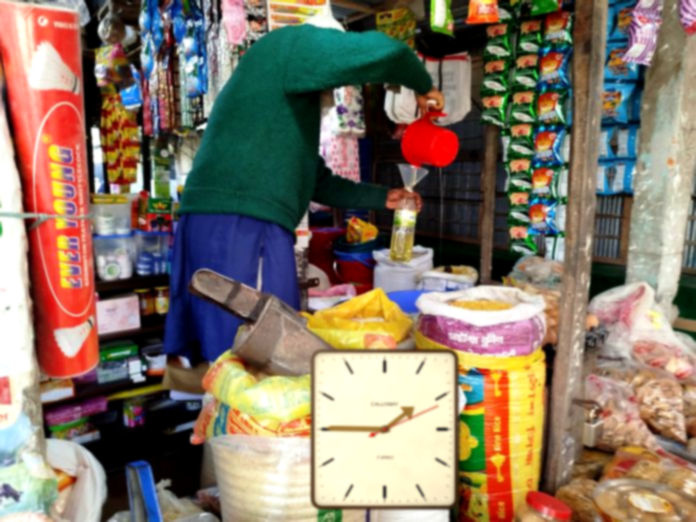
1:45:11
